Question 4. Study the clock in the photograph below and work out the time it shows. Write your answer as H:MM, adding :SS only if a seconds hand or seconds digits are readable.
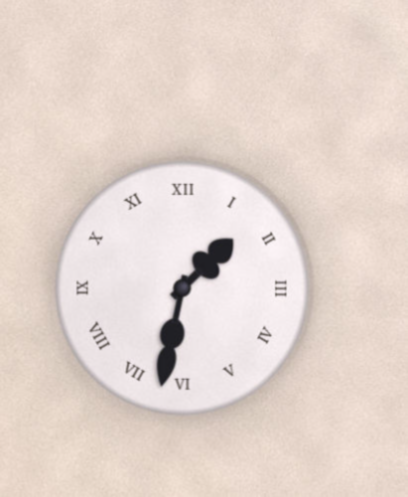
1:32
